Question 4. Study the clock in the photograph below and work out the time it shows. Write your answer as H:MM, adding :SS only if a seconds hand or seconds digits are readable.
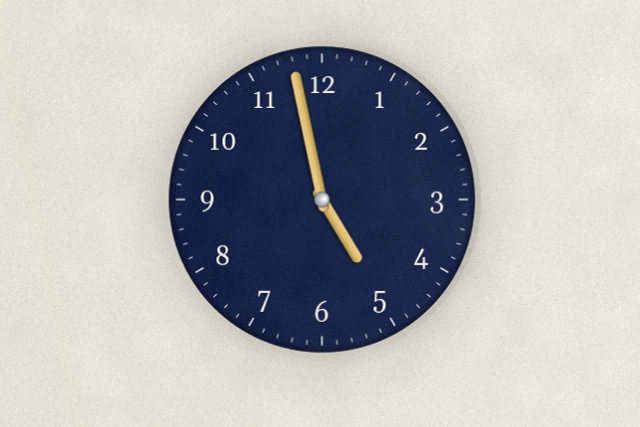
4:58
